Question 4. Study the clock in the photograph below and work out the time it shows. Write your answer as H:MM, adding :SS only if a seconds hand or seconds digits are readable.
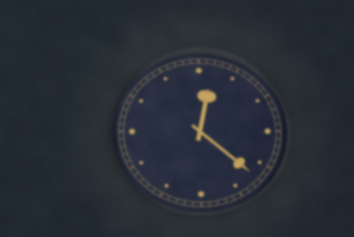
12:22
